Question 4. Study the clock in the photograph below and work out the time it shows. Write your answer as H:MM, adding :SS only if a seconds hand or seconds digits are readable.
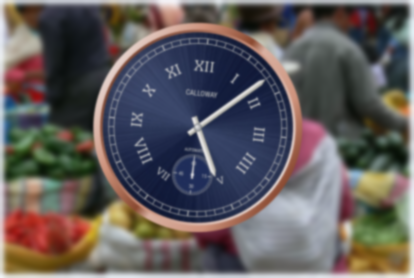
5:08
